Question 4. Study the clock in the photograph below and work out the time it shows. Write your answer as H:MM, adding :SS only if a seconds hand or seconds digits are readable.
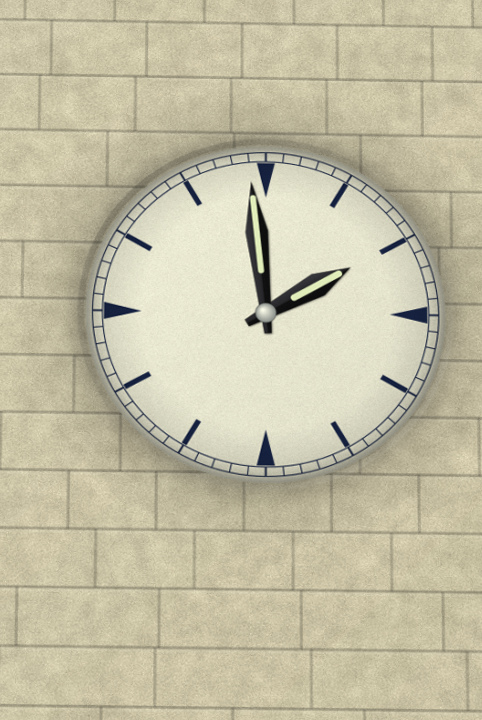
1:59
